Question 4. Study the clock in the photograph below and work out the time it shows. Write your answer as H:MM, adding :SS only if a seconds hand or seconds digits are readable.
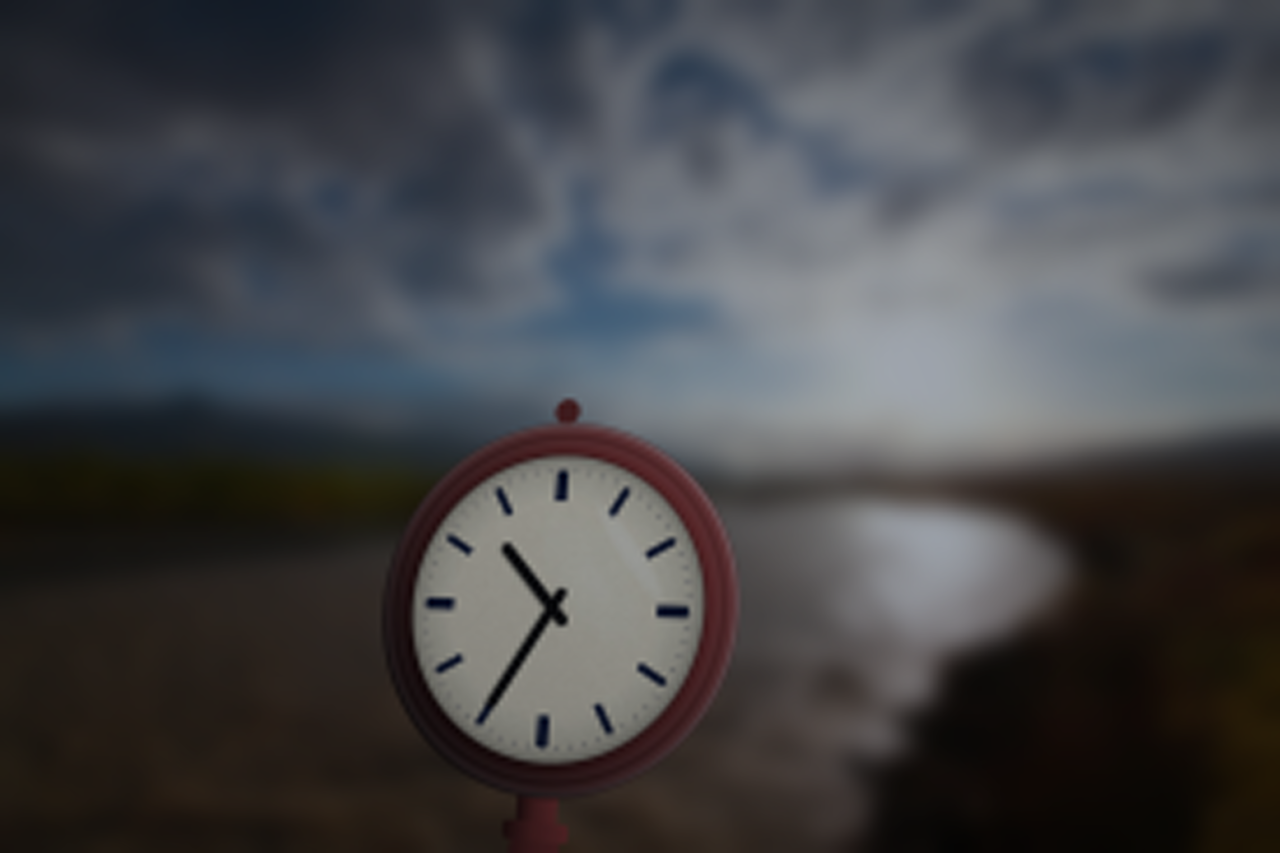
10:35
